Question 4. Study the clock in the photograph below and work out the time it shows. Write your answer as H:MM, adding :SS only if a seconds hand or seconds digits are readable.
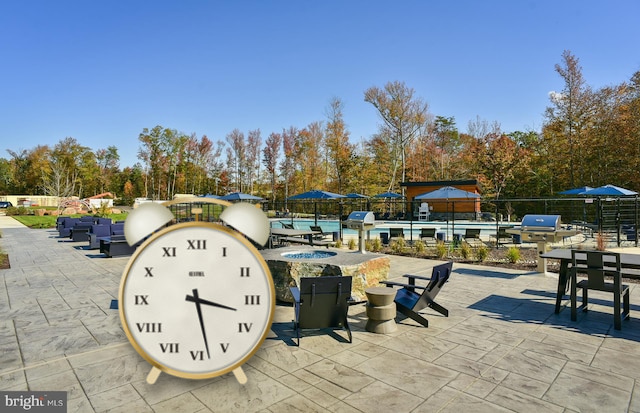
3:28
